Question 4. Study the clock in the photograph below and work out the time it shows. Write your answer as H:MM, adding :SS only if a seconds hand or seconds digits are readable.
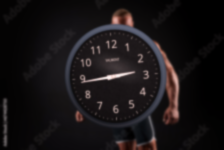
2:44
